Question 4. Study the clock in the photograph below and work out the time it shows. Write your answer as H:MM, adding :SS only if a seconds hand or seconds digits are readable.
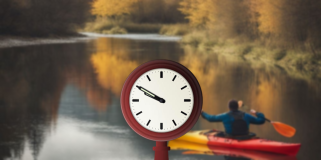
9:50
